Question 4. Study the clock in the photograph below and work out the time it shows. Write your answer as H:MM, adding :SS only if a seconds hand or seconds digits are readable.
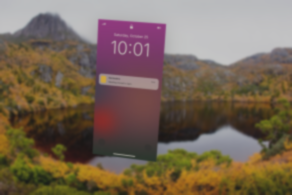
10:01
